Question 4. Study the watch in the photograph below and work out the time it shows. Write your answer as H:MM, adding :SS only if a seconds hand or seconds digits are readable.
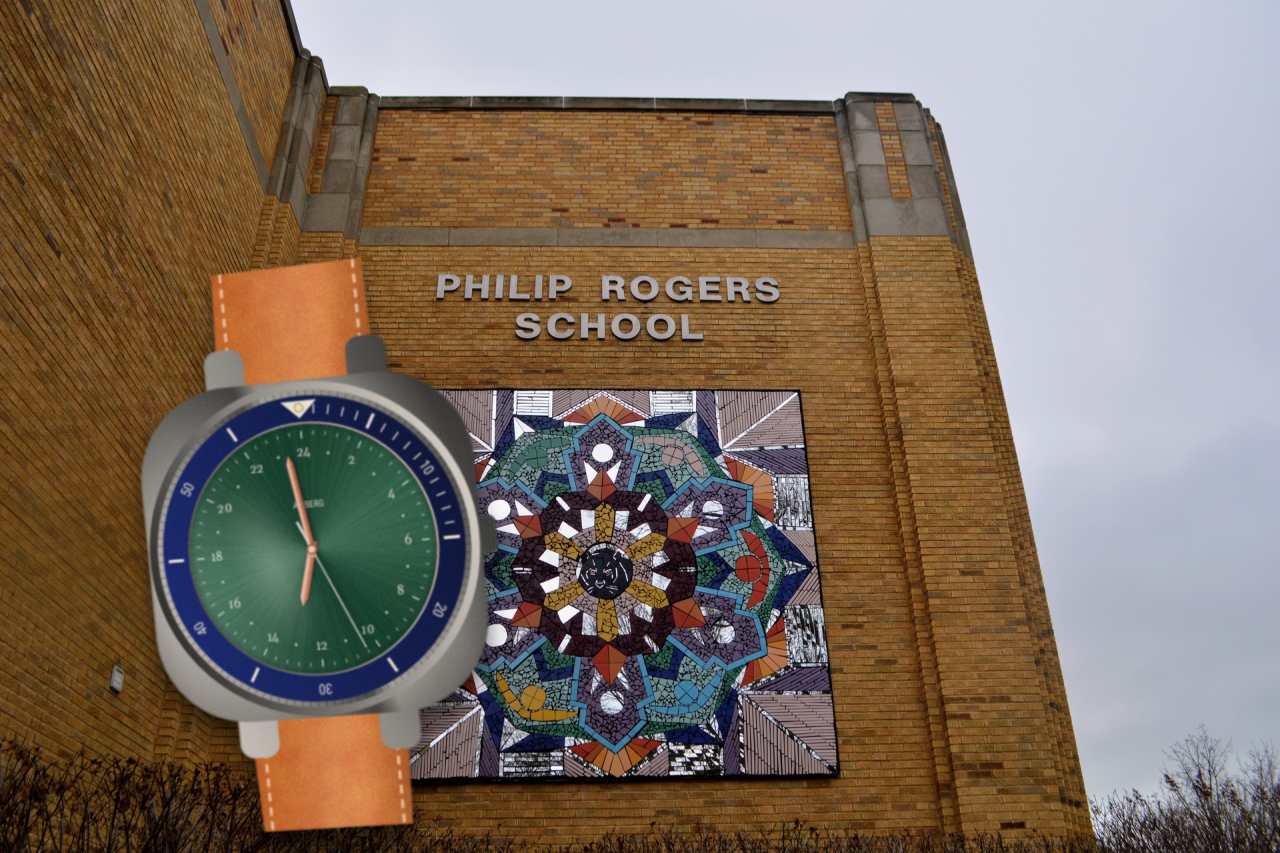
12:58:26
